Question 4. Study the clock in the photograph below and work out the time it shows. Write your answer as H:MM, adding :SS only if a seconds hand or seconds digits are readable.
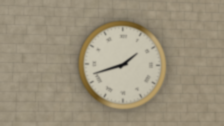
1:42
